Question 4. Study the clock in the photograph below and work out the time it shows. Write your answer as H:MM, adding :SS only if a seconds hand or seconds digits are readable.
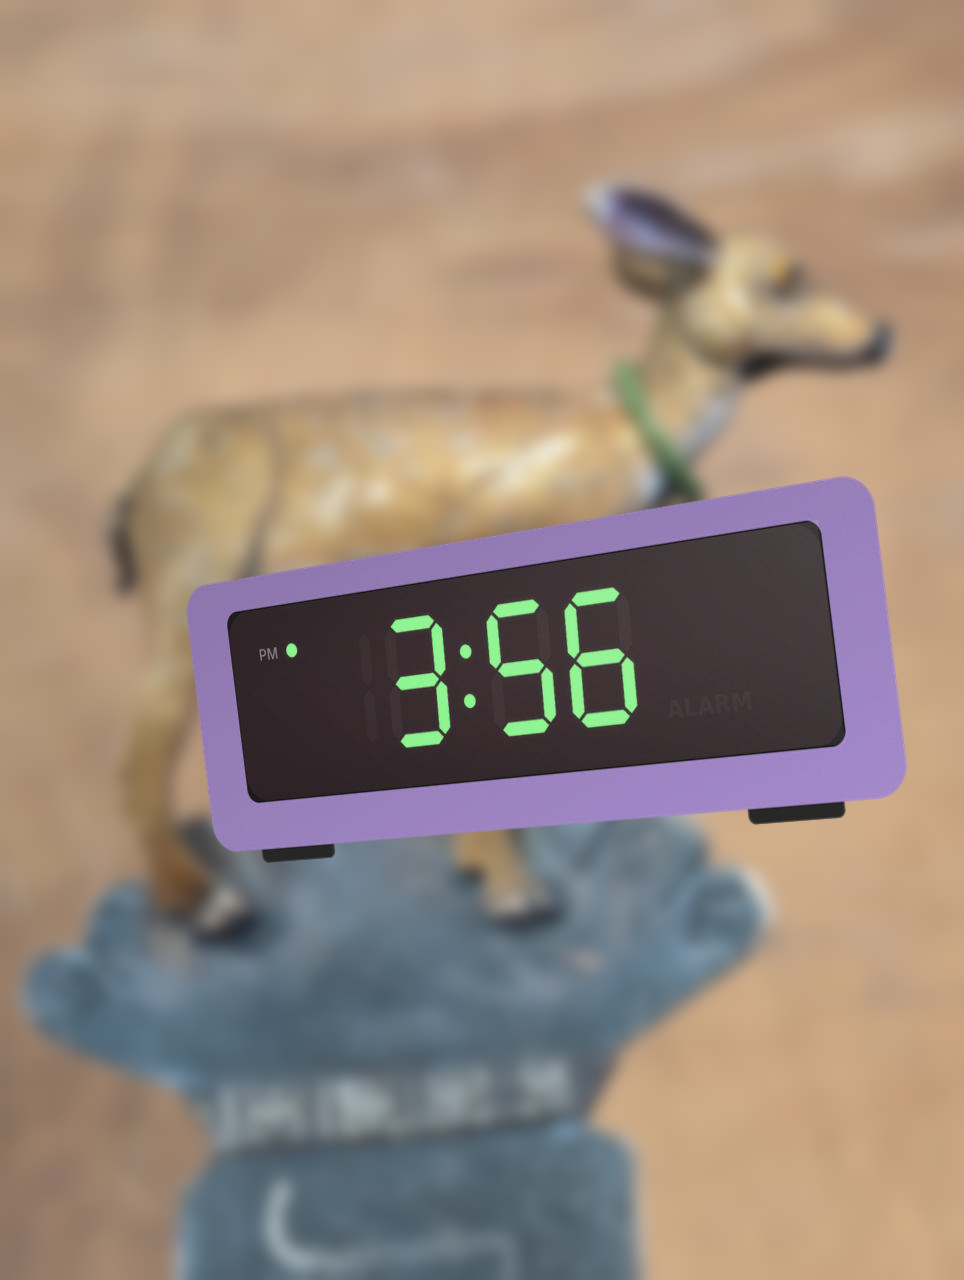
3:56
